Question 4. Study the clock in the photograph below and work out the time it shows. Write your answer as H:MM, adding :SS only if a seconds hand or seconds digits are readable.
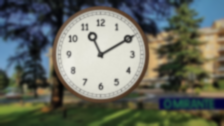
11:10
